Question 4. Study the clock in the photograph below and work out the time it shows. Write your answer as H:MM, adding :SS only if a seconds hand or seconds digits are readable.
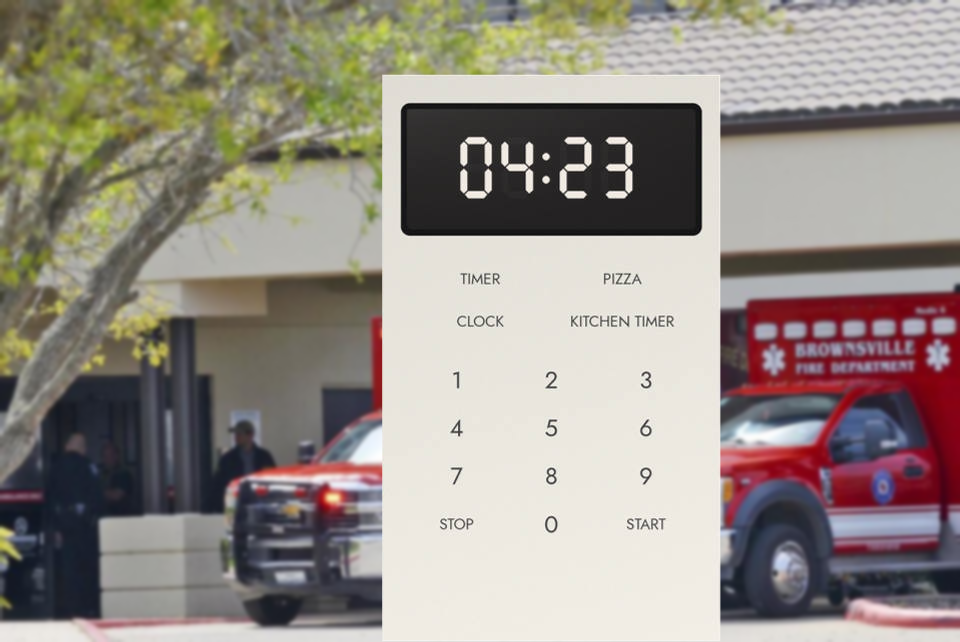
4:23
